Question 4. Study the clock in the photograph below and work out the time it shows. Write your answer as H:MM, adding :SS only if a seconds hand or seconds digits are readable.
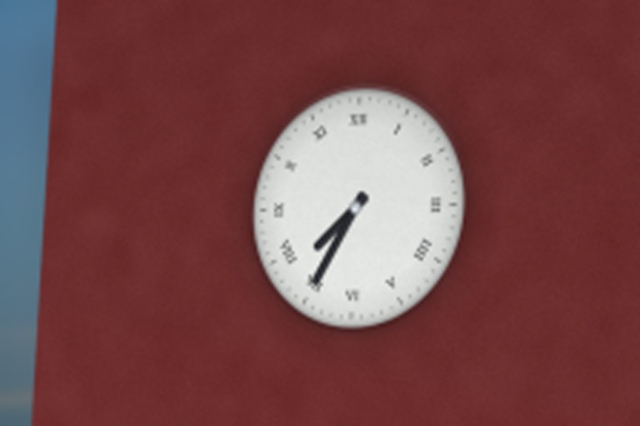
7:35
